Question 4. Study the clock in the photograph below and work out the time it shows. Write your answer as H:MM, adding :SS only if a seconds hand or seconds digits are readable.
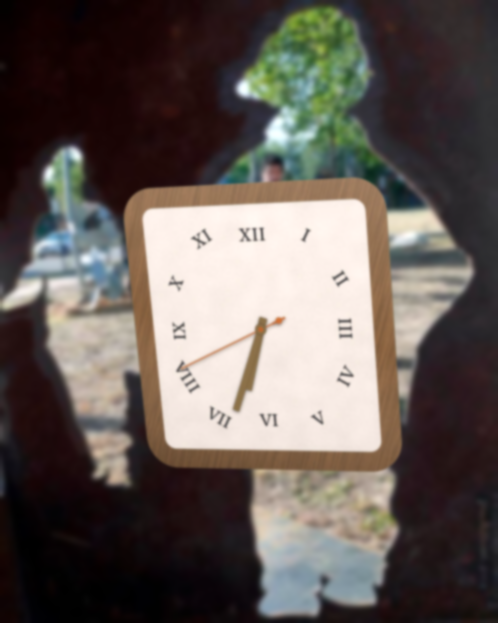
6:33:41
